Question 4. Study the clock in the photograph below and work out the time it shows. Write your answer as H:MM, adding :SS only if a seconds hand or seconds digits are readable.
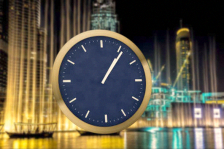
1:06
